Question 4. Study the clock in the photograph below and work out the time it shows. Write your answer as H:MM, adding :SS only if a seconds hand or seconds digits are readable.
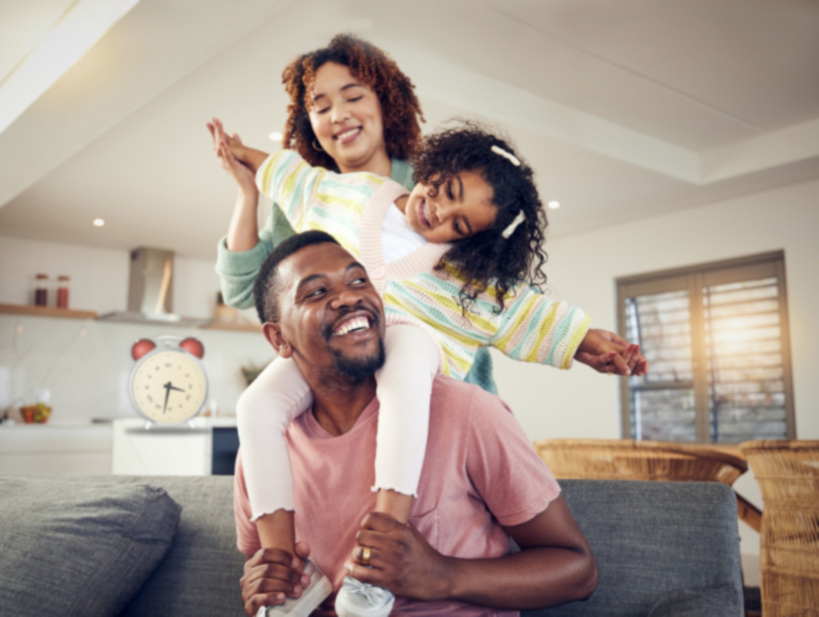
3:32
